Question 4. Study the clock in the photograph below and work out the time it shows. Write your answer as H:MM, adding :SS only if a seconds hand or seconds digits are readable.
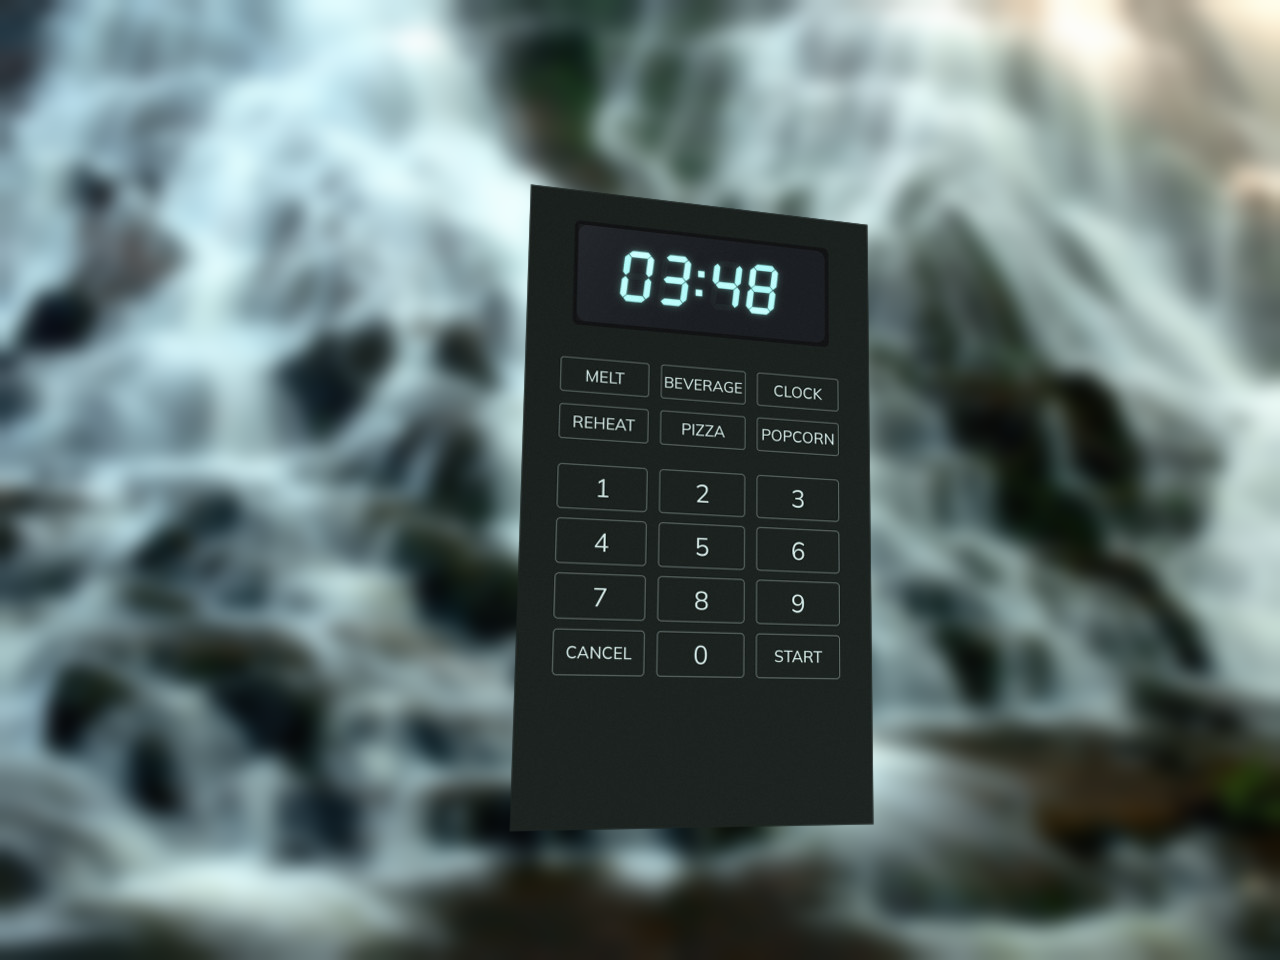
3:48
